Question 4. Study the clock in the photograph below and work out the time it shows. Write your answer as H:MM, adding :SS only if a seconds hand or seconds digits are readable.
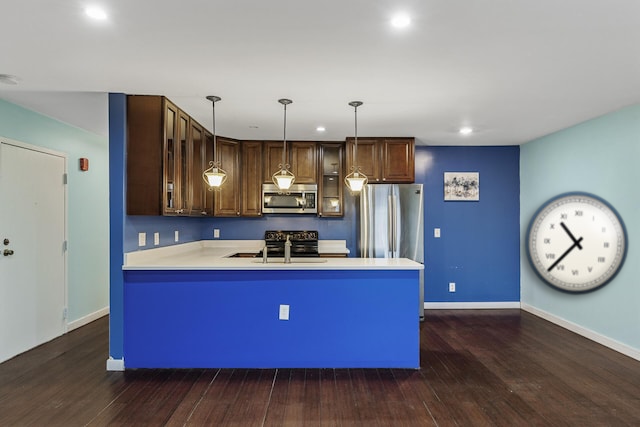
10:37
